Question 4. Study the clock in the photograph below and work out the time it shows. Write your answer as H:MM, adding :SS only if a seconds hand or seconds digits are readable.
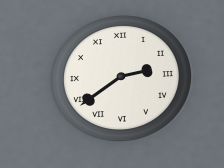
2:39
